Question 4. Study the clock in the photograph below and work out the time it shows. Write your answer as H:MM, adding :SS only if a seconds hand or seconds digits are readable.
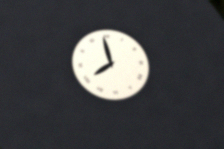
7:59
